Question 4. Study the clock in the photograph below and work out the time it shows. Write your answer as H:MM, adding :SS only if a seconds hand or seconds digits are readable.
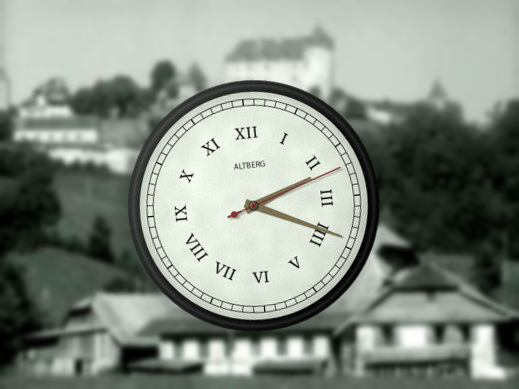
2:19:12
